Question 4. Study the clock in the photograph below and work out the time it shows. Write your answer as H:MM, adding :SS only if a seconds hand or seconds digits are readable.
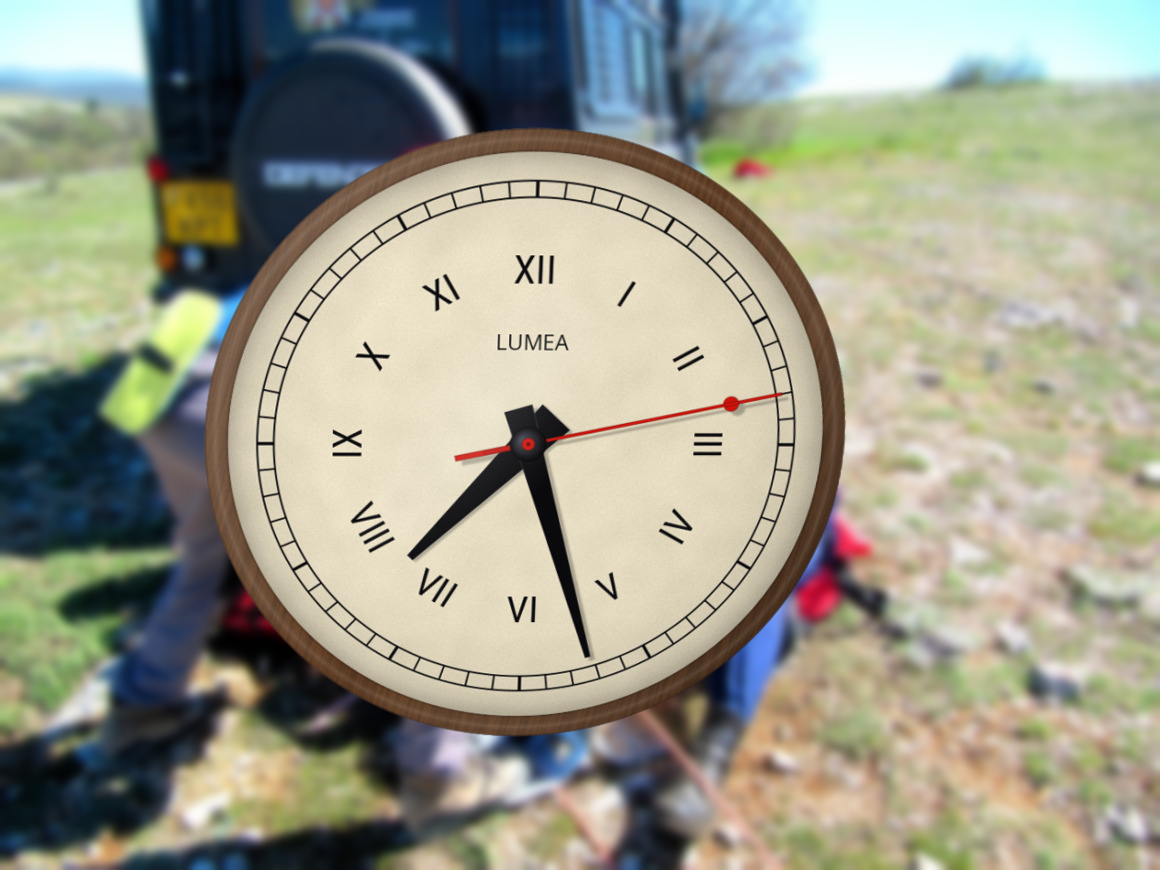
7:27:13
